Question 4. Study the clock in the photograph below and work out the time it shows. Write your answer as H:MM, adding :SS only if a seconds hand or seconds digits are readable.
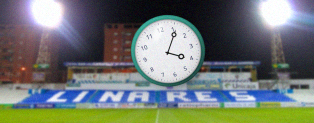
4:06
